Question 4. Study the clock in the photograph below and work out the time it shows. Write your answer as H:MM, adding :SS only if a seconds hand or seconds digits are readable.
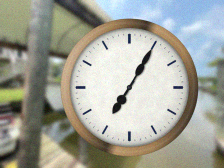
7:05
